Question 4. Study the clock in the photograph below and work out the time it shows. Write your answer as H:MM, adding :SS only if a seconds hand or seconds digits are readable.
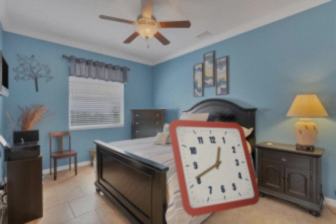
12:41
